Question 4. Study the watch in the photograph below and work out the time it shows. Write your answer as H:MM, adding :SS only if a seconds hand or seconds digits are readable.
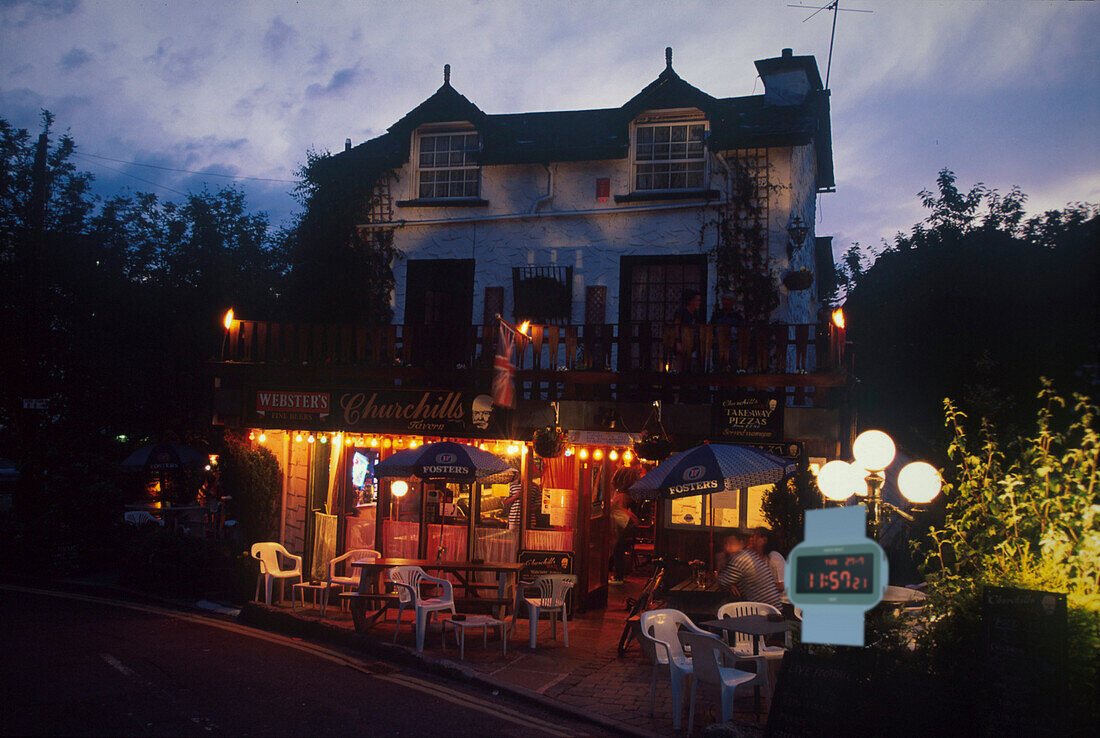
11:57
